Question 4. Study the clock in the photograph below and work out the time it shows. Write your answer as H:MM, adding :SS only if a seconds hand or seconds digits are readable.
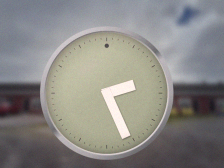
2:26
